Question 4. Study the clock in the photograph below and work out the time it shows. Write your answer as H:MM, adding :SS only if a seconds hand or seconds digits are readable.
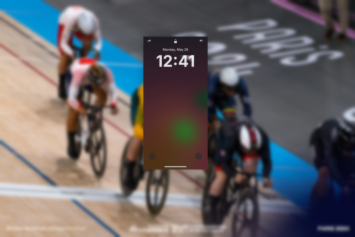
12:41
